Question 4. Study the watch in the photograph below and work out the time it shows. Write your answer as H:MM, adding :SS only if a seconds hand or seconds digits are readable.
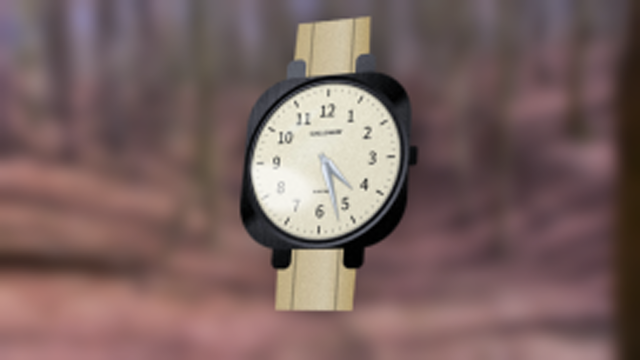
4:27
